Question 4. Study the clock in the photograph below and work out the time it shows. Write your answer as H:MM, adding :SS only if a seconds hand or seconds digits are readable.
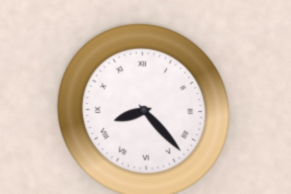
8:23
